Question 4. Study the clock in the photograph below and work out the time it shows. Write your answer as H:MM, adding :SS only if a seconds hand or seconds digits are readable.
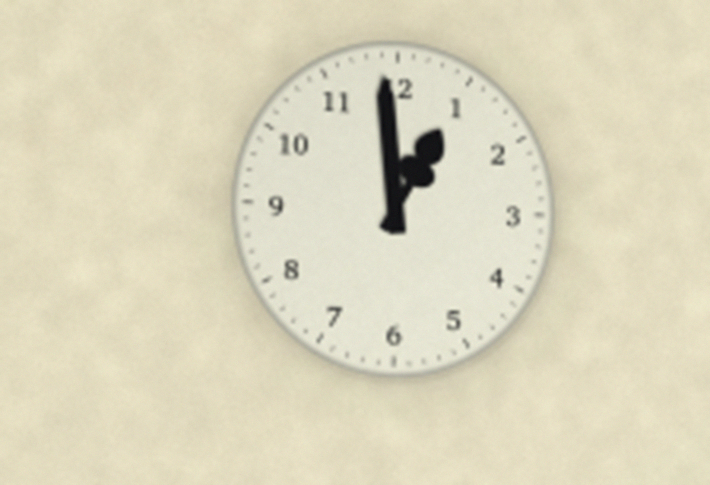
12:59
